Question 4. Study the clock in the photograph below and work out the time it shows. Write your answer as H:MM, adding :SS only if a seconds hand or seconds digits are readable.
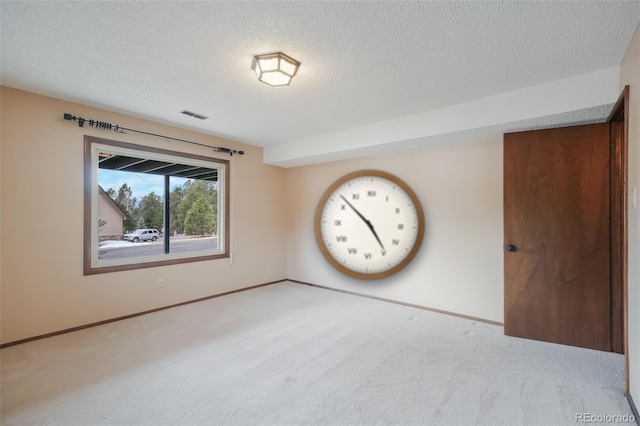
4:52
